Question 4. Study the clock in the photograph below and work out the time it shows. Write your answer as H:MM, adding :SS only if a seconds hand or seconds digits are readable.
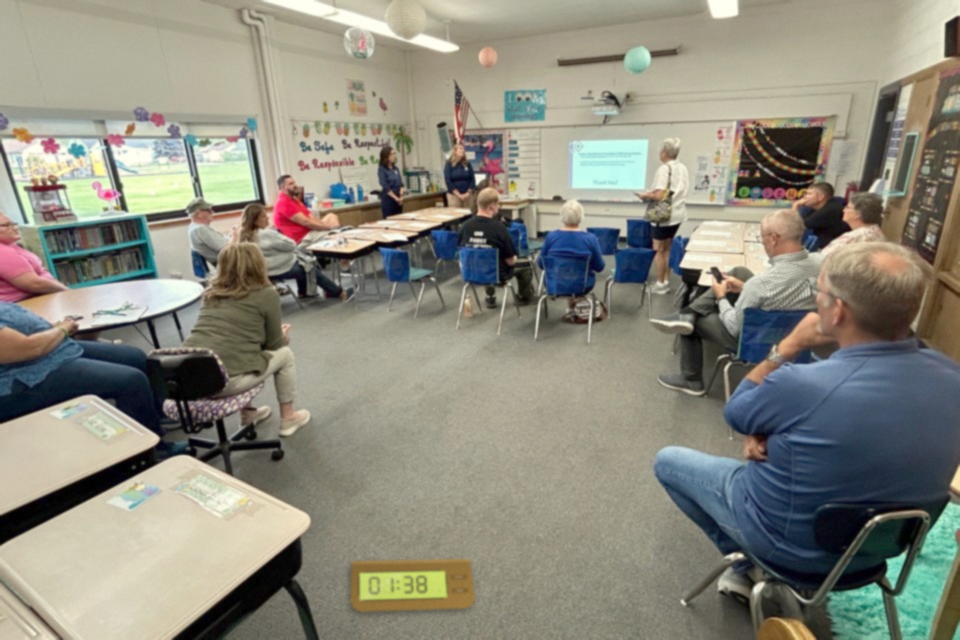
1:38
